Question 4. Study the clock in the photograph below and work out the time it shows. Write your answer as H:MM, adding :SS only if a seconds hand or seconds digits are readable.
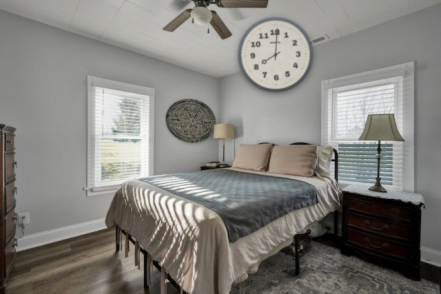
8:01
